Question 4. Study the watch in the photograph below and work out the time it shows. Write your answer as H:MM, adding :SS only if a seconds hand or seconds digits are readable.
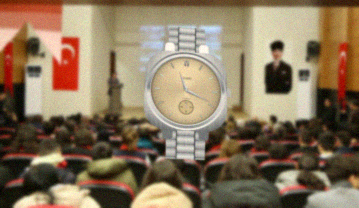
11:19
